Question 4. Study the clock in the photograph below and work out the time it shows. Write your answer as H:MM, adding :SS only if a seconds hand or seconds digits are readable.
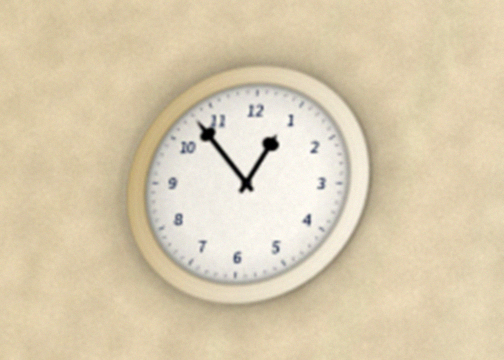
12:53
